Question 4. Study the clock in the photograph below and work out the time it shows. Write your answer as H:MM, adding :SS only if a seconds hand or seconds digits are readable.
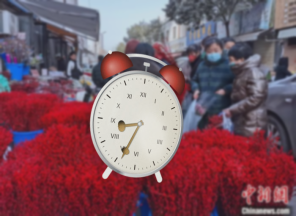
8:34
